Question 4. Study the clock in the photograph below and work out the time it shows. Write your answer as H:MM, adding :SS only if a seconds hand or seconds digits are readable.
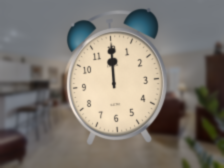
12:00
